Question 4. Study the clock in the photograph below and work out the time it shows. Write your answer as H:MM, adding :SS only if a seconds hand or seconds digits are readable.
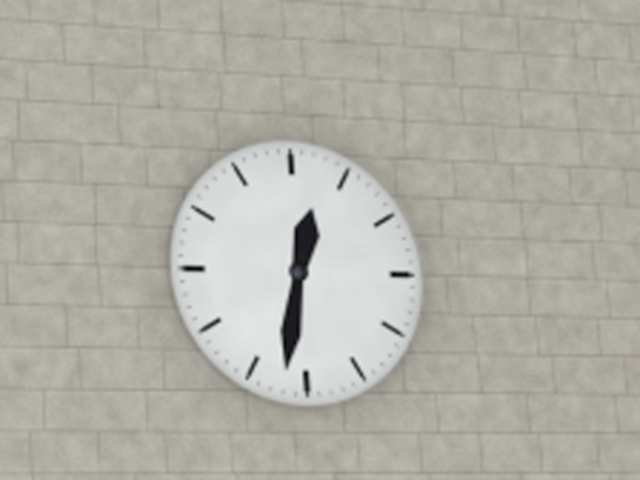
12:32
